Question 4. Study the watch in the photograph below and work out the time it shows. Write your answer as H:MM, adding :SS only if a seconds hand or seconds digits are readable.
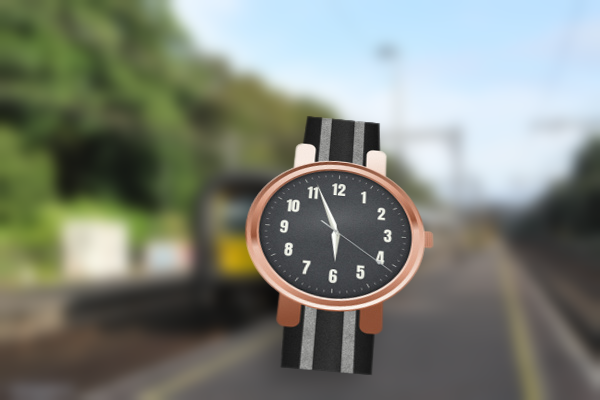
5:56:21
